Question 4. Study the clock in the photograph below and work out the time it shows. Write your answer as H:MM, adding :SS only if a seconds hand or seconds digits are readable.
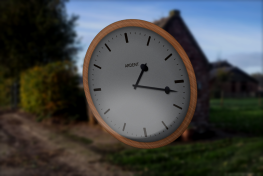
1:17
